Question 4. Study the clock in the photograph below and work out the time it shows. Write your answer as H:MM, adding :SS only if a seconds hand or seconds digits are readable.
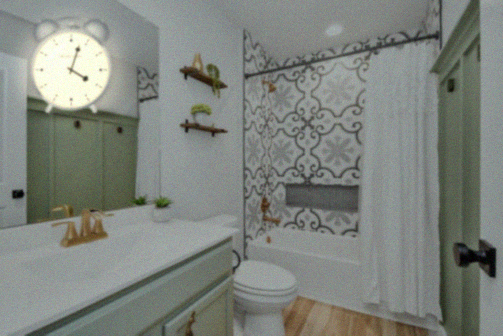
4:03
